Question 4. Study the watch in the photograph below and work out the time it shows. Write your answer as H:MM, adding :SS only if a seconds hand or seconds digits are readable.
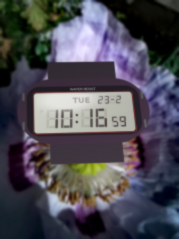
10:16:59
